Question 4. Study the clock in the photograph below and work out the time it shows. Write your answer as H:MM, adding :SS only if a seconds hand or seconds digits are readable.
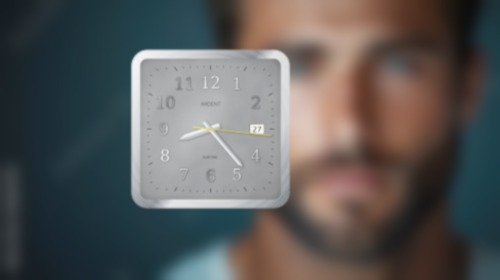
8:23:16
